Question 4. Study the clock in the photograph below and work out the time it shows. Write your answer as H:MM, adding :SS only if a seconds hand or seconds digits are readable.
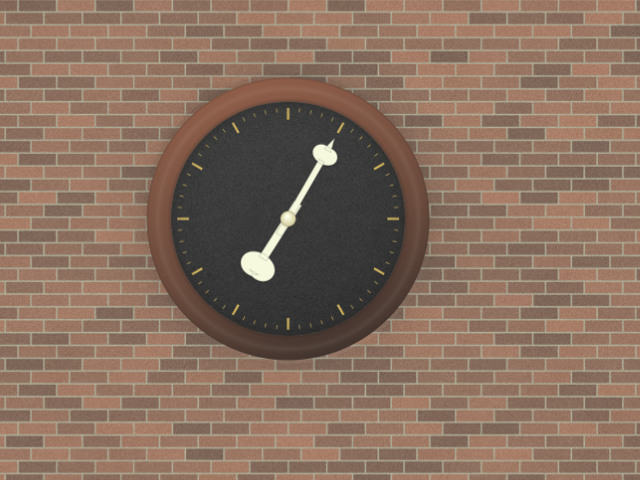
7:05
